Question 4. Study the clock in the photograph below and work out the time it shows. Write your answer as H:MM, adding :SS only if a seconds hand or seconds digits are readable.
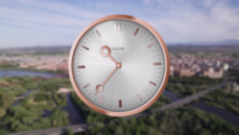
10:37
